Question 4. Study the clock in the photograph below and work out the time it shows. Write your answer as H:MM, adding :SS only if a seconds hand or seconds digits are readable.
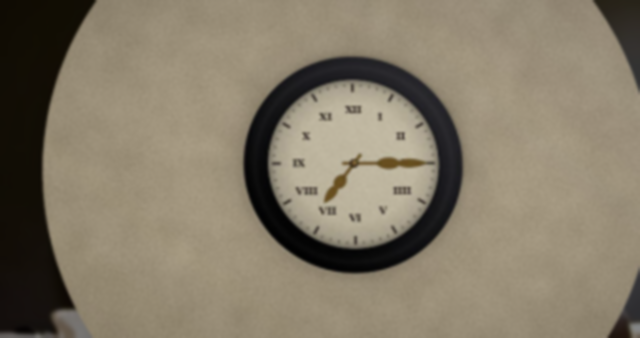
7:15
